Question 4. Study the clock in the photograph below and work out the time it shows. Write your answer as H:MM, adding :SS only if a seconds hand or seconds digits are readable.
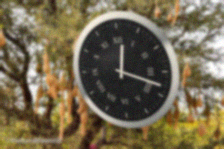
12:18
